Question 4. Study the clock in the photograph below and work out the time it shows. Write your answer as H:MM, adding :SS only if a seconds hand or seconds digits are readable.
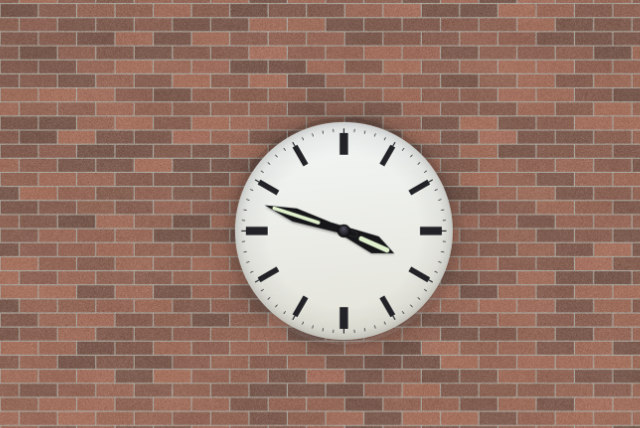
3:48
